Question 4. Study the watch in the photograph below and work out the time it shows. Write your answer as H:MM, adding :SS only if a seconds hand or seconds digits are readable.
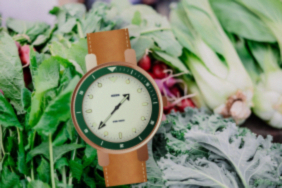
1:38
